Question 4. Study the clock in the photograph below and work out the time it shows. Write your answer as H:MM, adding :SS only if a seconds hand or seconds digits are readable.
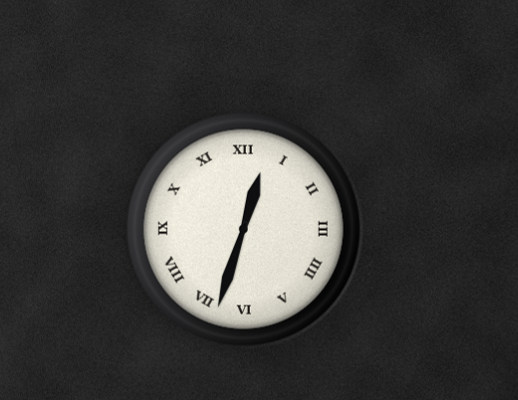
12:33
